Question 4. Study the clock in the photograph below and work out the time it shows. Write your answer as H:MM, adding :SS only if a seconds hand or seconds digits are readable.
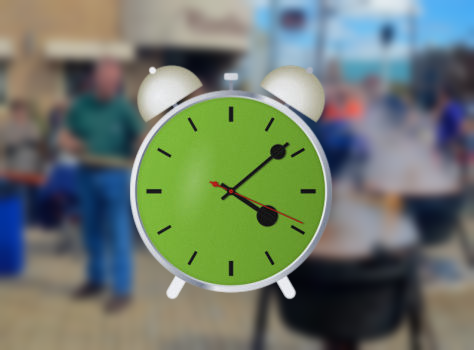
4:08:19
